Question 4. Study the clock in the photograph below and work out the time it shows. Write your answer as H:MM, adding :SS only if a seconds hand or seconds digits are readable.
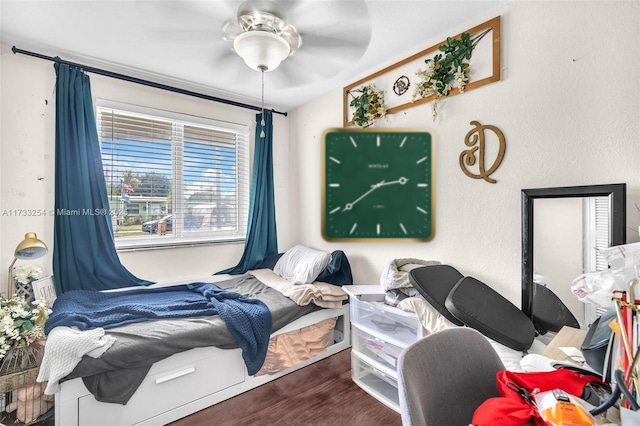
2:39
